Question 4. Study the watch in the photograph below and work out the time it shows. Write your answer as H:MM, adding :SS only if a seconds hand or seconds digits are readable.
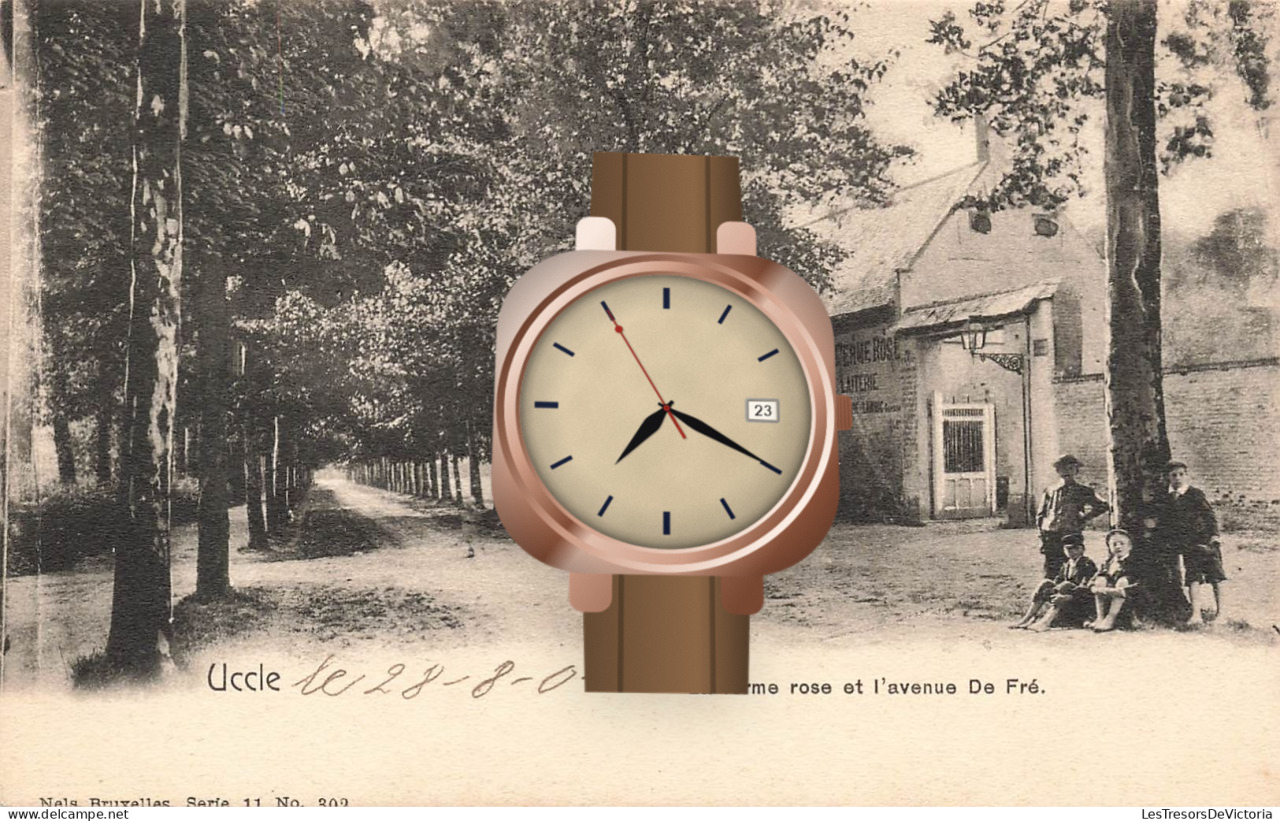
7:19:55
